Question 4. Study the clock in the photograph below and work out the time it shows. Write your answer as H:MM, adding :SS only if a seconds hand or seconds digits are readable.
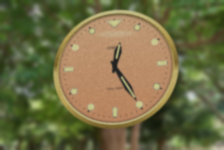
12:25
